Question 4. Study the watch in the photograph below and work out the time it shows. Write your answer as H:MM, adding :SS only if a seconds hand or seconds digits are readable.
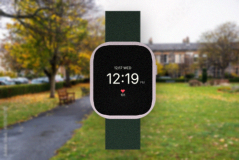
12:19
